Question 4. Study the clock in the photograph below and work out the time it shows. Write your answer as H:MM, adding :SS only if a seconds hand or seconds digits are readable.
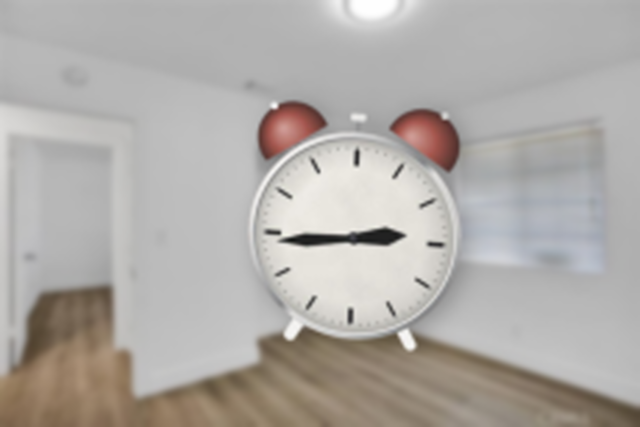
2:44
